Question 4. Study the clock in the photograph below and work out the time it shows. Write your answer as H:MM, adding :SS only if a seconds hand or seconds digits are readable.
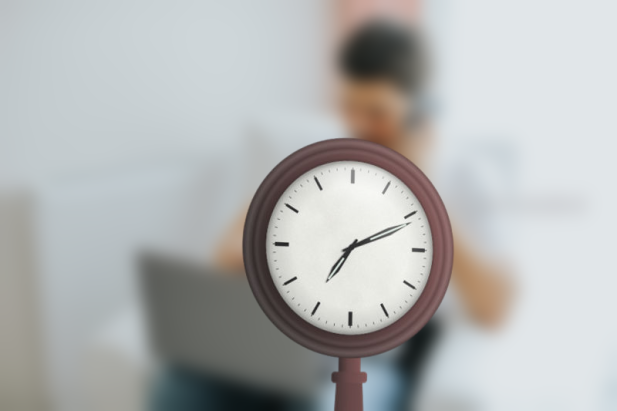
7:11
